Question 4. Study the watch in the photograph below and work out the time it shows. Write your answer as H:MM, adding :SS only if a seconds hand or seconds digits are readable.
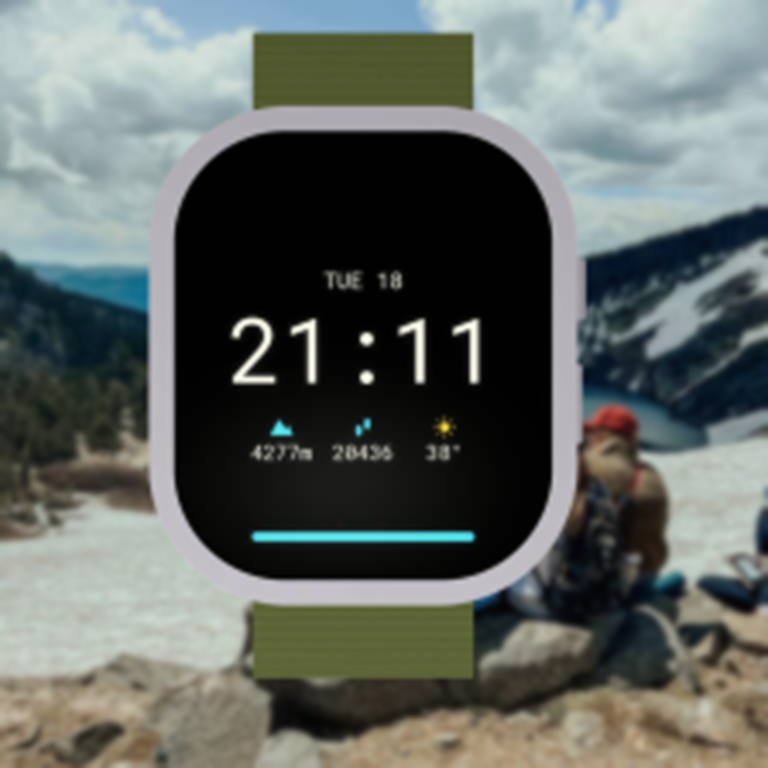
21:11
